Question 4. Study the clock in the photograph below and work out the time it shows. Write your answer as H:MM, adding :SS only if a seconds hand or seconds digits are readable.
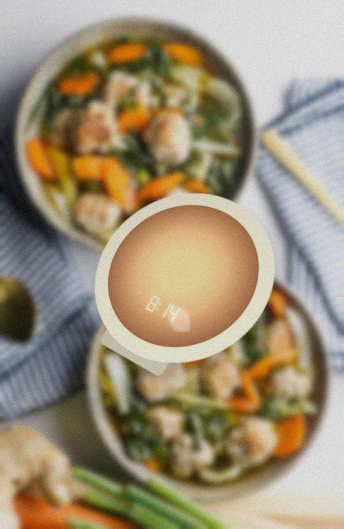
8:14
